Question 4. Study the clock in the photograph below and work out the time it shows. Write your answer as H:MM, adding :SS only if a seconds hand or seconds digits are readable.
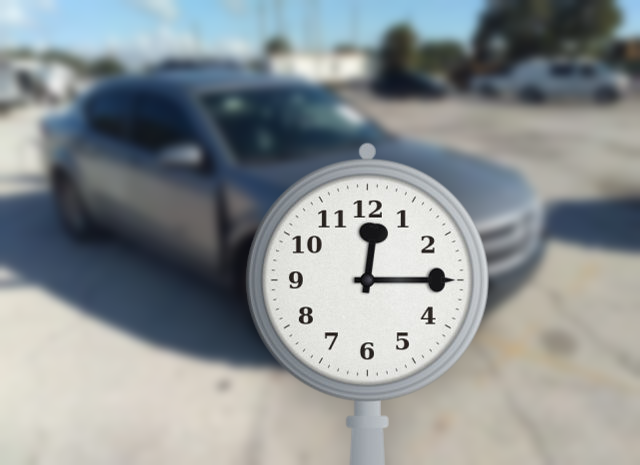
12:15
